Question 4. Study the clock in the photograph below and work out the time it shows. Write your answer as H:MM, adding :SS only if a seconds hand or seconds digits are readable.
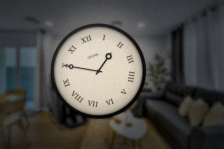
1:50
